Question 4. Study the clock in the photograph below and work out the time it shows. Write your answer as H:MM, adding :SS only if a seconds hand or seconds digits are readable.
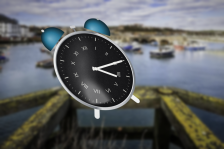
4:15
